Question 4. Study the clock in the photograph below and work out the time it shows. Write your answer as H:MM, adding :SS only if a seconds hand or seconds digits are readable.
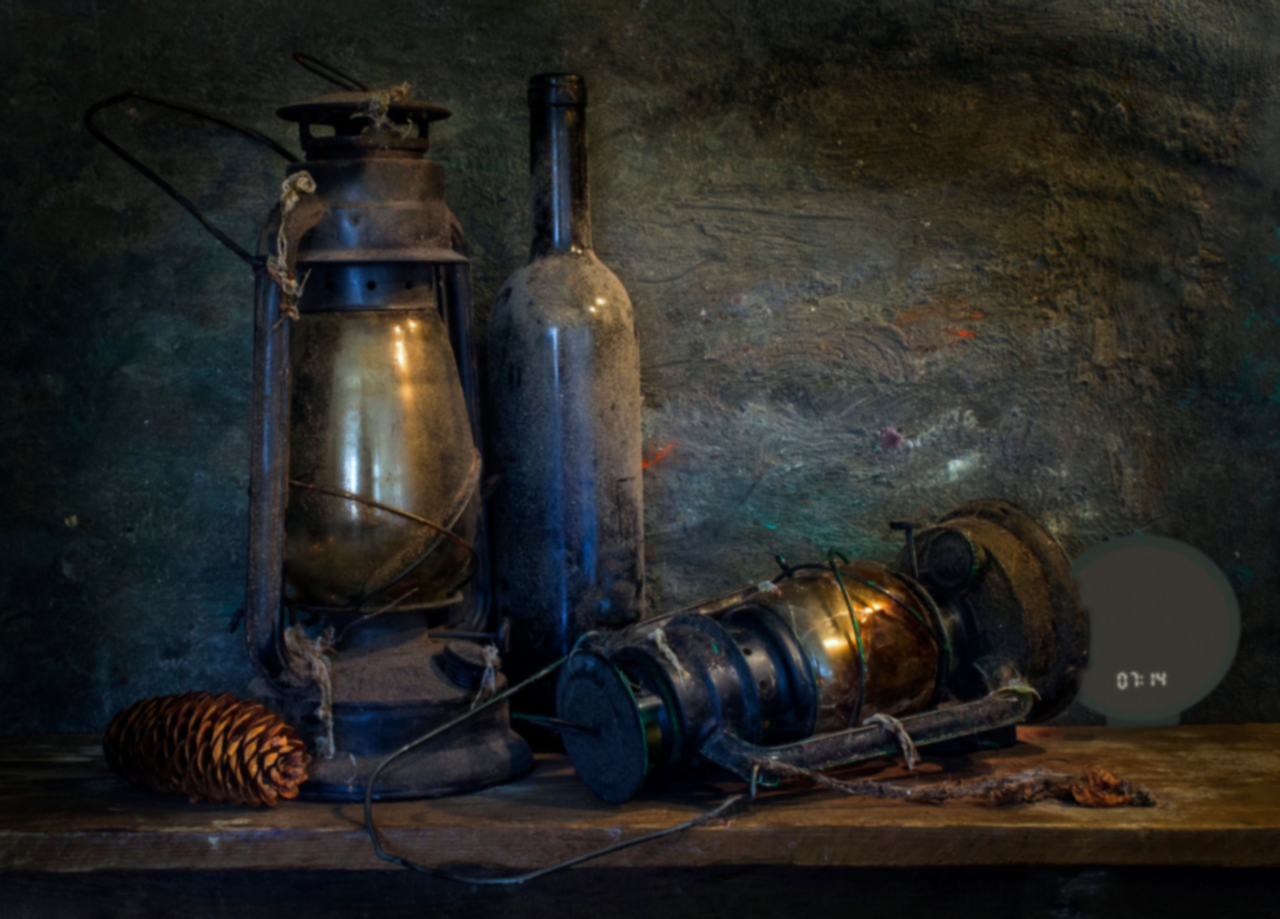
7:14
